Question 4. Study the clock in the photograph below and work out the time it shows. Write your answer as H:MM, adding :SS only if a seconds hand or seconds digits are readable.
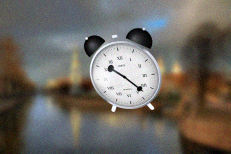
10:23
